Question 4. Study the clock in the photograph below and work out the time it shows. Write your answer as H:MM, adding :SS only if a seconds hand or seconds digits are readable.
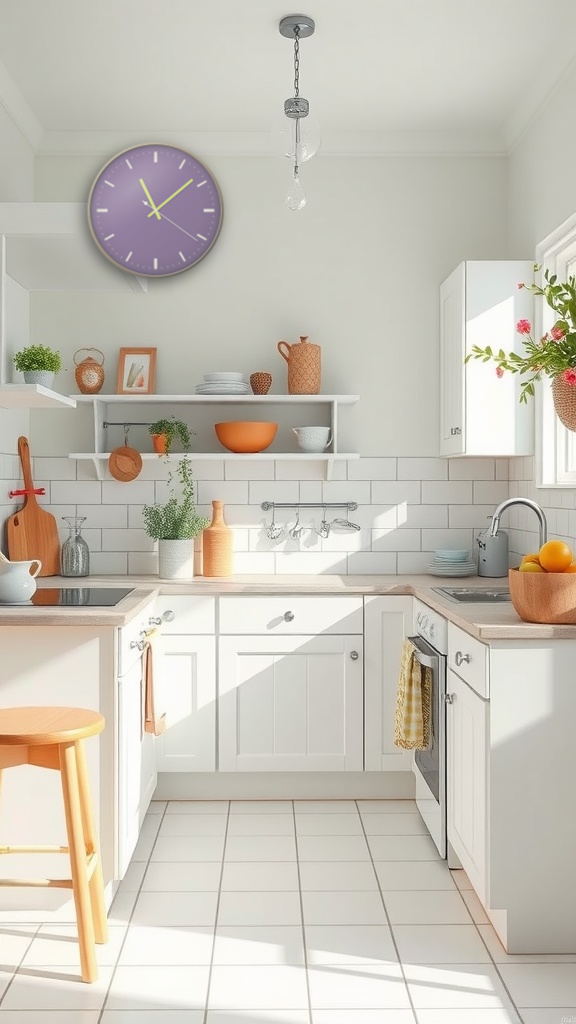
11:08:21
